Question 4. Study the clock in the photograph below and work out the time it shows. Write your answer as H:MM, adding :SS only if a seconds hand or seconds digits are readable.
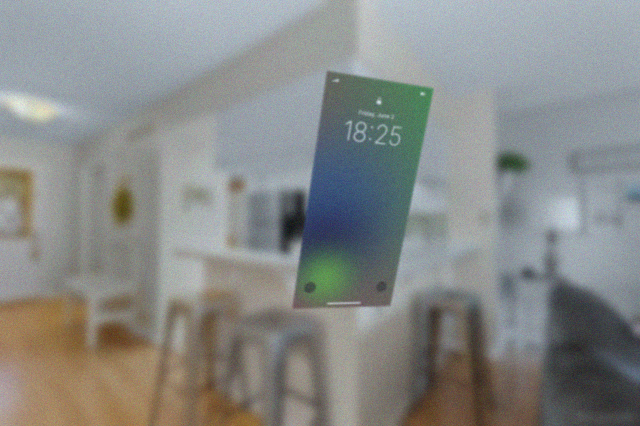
18:25
